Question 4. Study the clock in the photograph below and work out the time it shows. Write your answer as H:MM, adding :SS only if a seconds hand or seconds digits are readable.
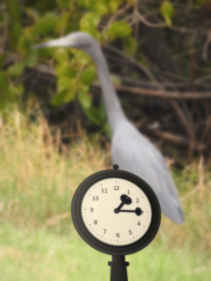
1:15
